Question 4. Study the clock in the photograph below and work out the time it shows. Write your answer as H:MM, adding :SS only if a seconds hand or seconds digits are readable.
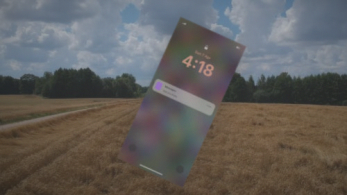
4:18
